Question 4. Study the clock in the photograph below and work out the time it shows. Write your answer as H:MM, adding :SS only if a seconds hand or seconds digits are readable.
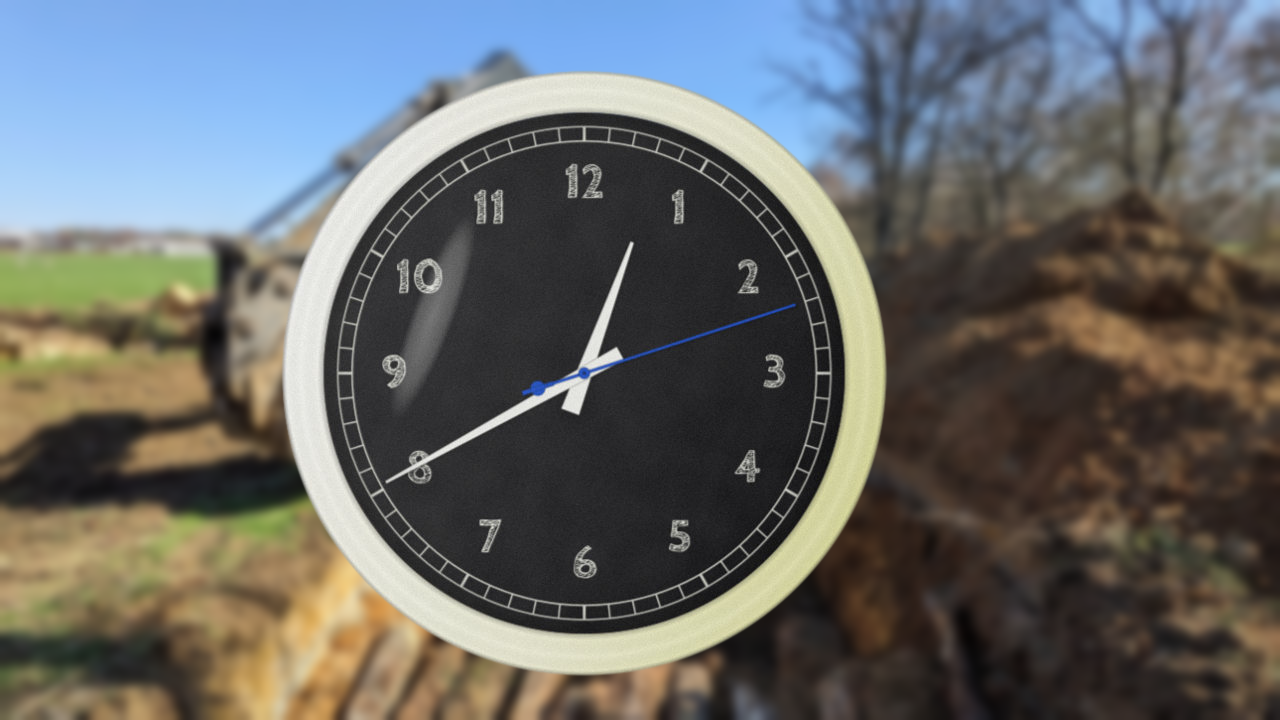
12:40:12
